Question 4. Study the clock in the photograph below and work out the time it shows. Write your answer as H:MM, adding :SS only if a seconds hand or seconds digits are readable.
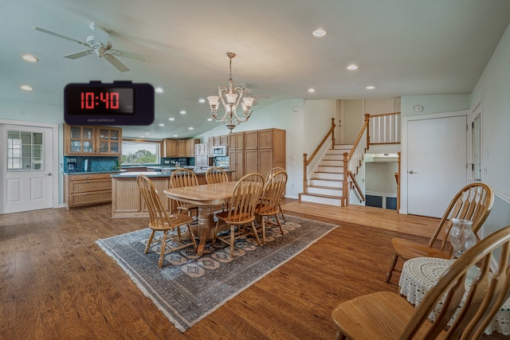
10:40
